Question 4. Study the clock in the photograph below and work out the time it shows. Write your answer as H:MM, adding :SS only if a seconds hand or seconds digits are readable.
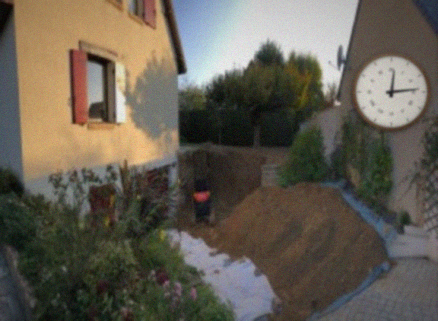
12:14
